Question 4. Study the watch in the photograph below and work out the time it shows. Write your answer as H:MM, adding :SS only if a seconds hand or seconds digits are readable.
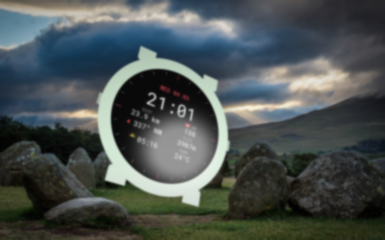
21:01
